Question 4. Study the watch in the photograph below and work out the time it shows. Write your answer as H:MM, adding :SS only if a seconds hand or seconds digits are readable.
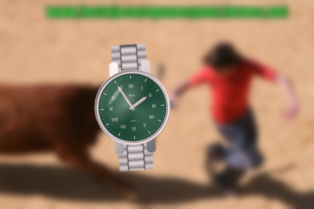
1:55
